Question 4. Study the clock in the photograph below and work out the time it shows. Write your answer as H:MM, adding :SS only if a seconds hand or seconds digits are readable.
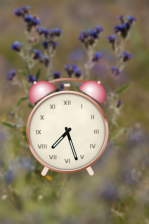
7:27
